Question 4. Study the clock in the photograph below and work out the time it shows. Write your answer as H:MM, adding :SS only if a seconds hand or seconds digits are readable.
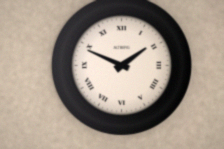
1:49
